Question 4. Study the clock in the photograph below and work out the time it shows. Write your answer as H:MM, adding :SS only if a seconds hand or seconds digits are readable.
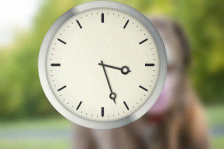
3:27
